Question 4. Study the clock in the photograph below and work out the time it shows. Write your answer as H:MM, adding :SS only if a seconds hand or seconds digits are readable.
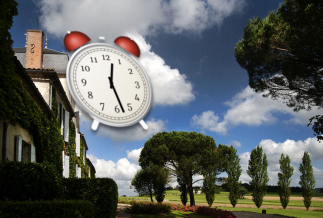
12:28
